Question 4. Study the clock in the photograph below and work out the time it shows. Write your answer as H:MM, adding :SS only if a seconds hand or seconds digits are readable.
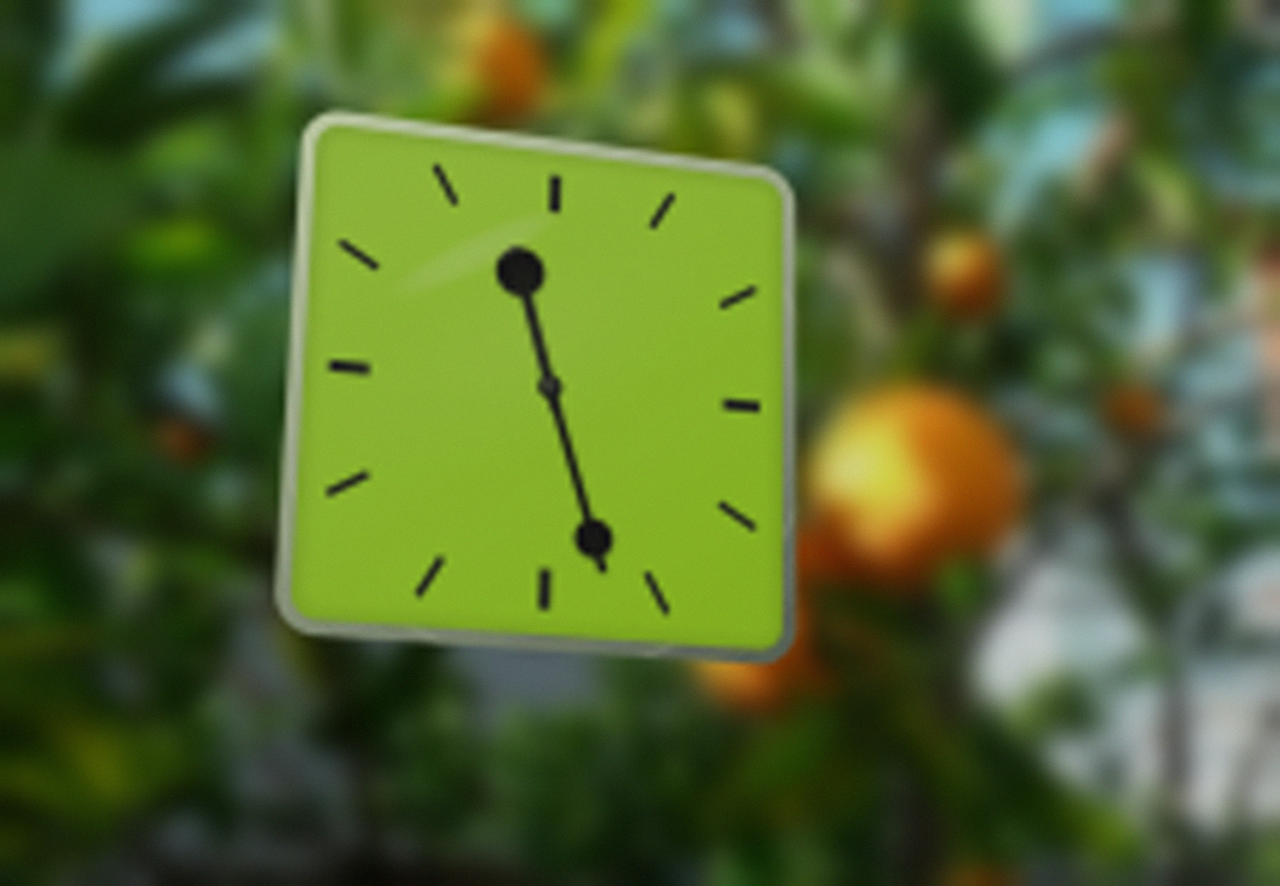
11:27
